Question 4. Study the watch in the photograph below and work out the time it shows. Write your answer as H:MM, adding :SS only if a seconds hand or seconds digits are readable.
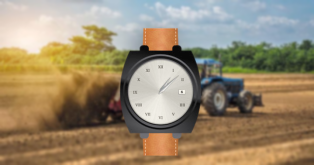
1:08
